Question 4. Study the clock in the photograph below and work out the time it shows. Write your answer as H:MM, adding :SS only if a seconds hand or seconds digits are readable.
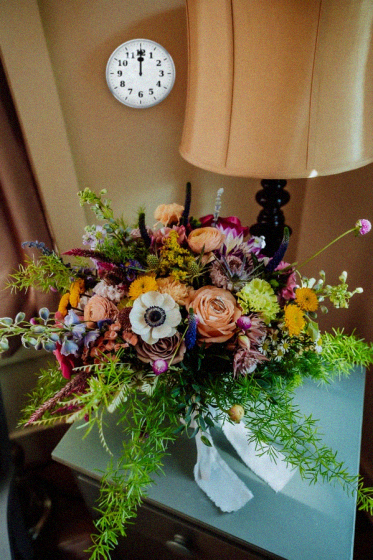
12:00
